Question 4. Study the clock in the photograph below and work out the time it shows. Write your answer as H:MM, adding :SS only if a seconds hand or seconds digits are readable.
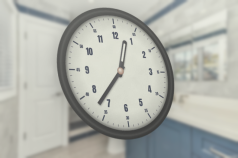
12:37
